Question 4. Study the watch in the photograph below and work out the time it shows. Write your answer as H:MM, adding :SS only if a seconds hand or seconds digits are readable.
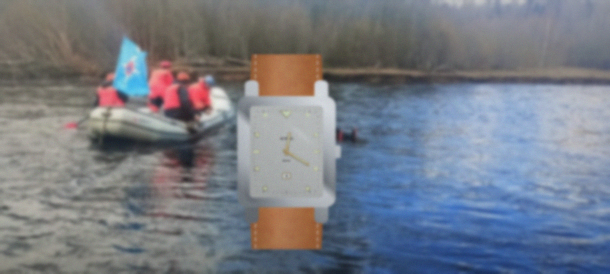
12:20
